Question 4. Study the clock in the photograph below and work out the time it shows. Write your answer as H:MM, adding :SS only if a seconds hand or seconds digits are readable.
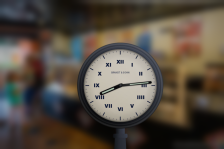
8:14
